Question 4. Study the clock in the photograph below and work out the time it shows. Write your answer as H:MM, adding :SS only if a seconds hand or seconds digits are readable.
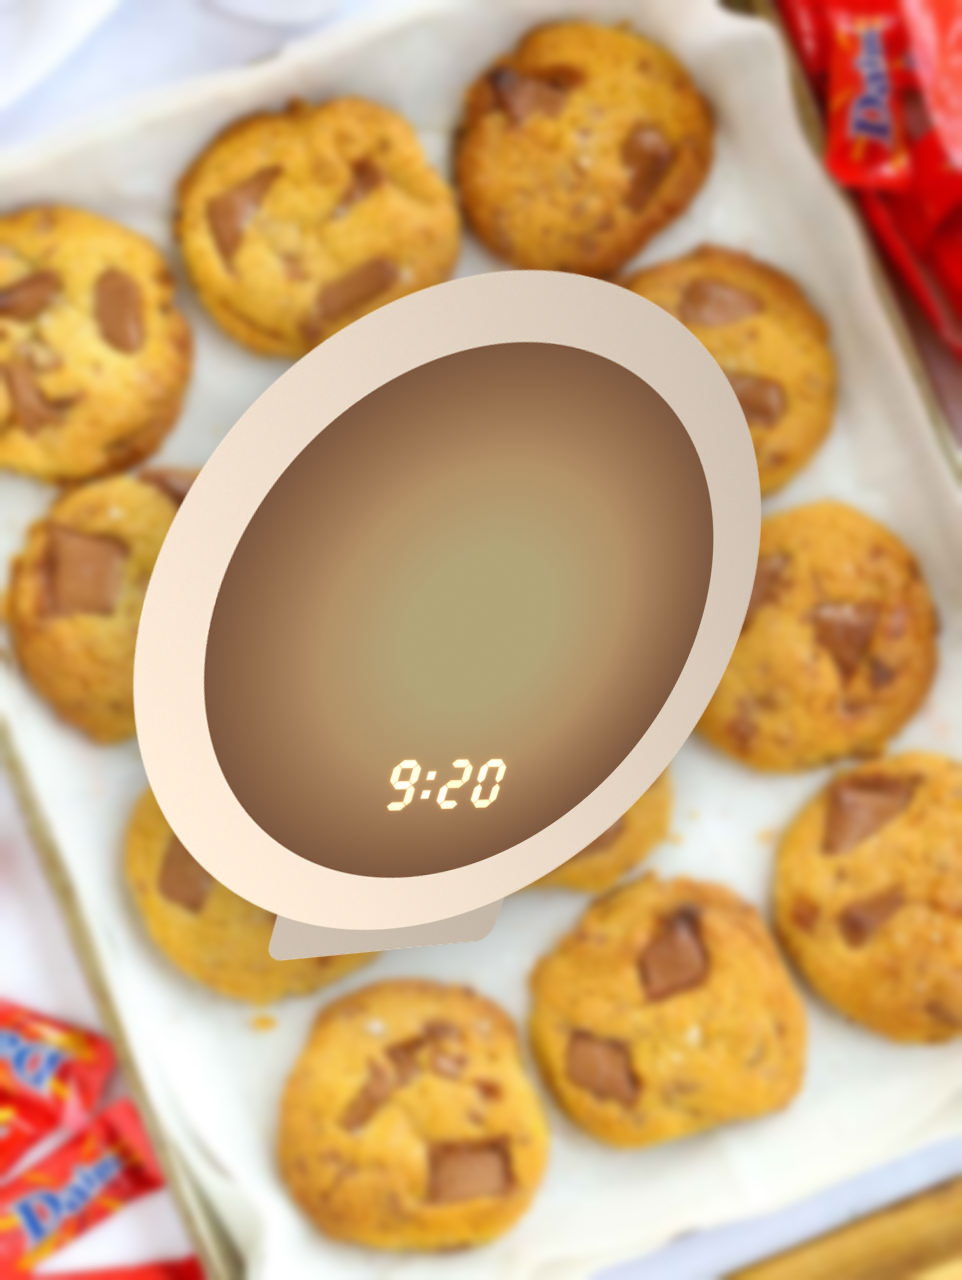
9:20
